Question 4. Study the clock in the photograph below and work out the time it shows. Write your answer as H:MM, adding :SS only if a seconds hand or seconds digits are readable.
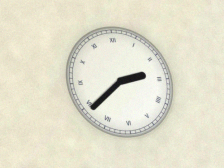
2:39
